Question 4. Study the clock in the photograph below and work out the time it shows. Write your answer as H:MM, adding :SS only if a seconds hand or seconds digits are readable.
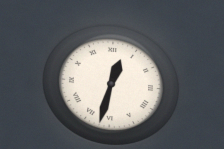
12:32
